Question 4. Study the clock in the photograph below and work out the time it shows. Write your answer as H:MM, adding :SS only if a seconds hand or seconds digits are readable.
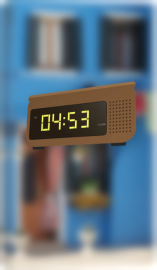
4:53
